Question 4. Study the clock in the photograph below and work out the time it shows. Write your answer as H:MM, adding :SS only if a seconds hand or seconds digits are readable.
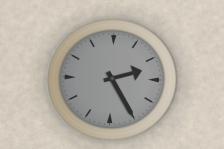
2:25
